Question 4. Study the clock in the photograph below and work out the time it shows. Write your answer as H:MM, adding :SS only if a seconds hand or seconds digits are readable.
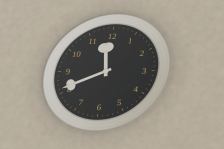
11:41
